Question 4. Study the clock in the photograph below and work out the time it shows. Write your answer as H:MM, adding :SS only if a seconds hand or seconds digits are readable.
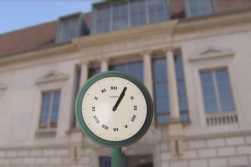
1:05
